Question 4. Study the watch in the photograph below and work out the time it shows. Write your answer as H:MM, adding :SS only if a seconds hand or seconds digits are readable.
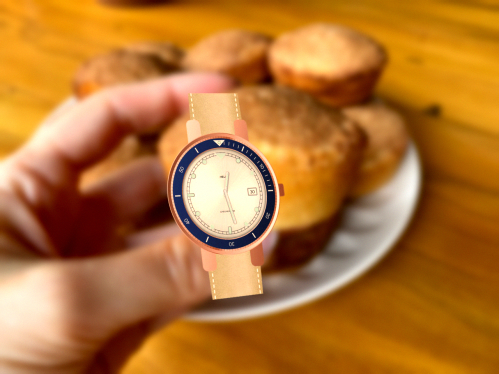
12:28
